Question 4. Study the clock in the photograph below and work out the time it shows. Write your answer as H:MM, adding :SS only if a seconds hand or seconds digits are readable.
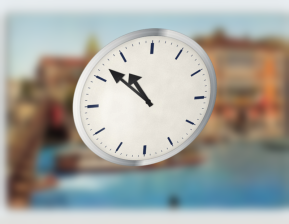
10:52
